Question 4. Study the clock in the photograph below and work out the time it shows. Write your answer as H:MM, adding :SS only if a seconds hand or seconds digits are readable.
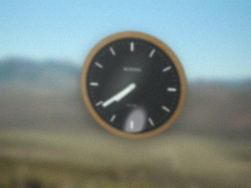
7:39
